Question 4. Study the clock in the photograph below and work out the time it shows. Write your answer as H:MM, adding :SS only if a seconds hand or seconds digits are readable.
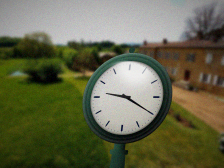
9:20
